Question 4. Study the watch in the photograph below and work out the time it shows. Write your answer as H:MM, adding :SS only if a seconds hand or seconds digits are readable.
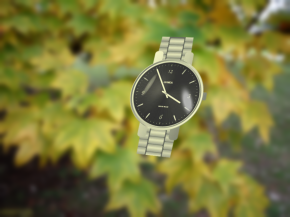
3:55
